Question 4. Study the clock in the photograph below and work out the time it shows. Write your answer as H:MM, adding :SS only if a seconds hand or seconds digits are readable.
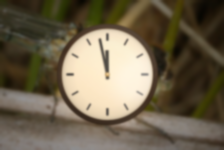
11:58
